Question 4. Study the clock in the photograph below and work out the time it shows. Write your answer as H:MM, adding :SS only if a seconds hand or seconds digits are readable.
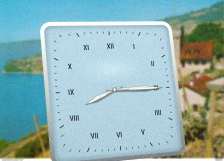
8:15
